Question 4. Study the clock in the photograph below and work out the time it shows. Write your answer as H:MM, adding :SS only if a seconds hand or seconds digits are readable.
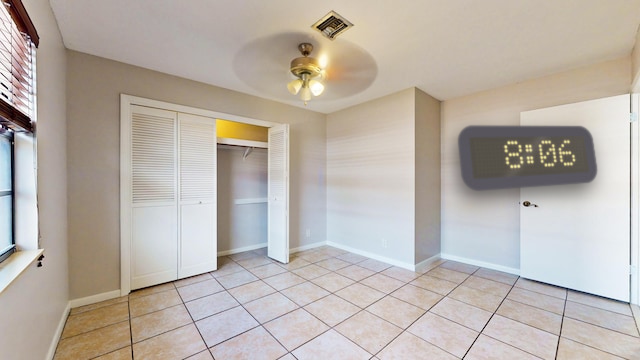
8:06
